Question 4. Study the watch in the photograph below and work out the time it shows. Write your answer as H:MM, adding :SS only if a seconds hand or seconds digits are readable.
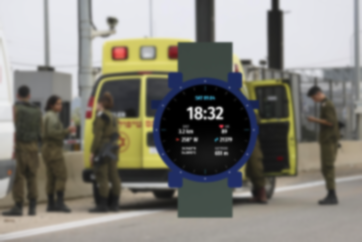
18:32
